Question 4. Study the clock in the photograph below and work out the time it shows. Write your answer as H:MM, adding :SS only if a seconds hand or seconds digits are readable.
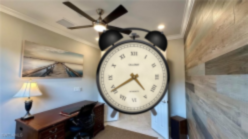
4:40
